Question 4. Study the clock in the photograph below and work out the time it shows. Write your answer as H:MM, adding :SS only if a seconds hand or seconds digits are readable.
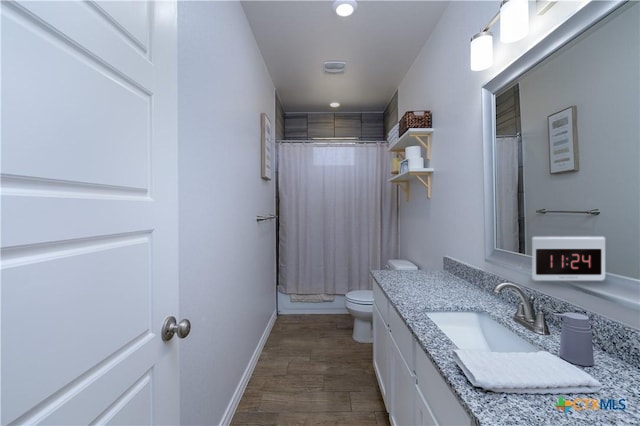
11:24
